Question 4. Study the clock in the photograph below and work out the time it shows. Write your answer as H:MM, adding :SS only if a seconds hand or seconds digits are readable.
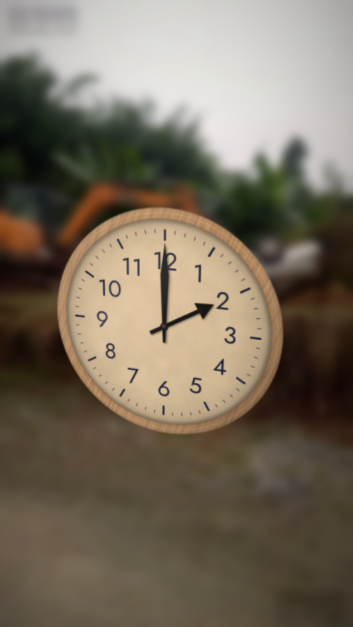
2:00
